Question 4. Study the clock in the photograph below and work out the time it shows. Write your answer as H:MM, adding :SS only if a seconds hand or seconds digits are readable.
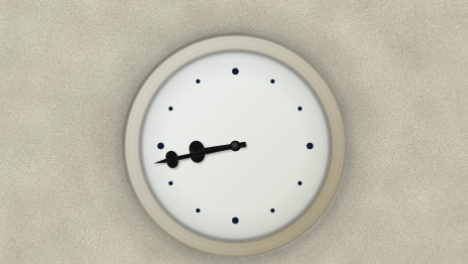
8:43
